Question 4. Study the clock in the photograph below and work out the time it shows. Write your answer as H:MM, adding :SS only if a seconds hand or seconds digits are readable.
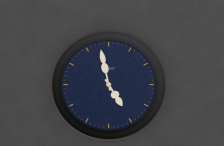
4:58
